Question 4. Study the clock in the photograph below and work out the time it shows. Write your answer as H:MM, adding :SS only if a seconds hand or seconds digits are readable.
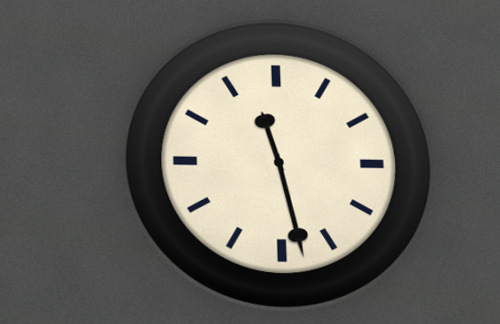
11:28
